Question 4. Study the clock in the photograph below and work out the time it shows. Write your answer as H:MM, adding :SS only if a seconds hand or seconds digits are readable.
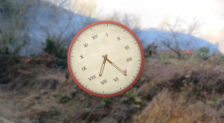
7:26
